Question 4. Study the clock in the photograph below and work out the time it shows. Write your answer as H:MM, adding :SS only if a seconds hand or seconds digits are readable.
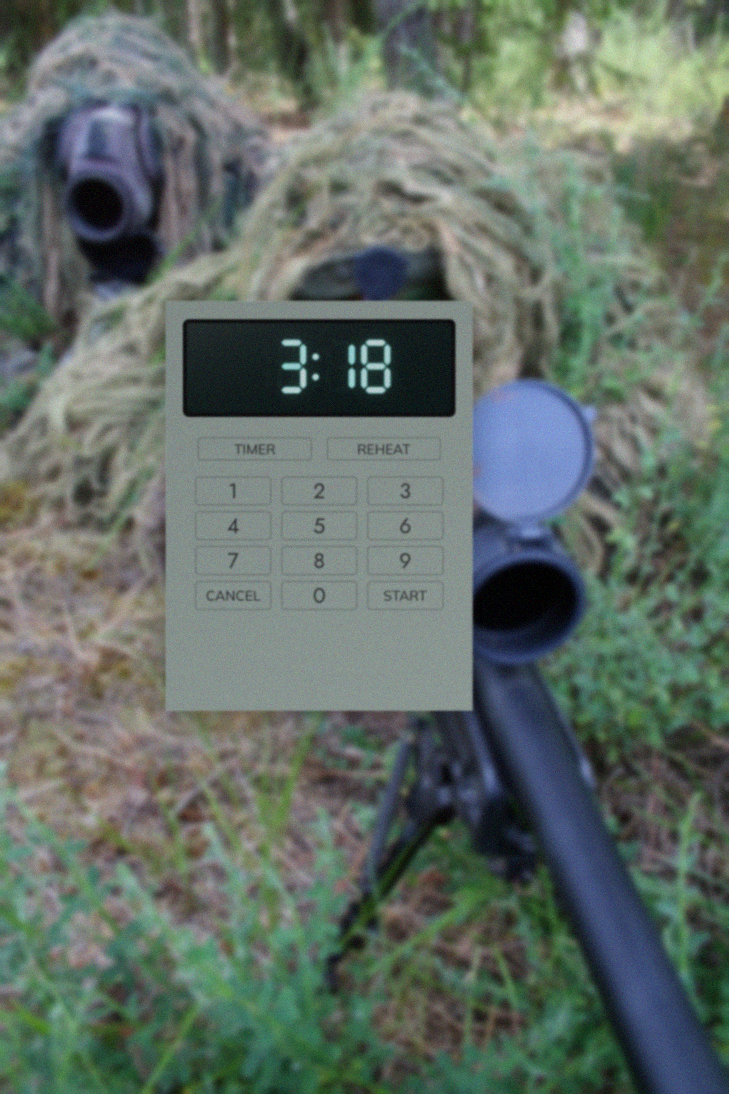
3:18
